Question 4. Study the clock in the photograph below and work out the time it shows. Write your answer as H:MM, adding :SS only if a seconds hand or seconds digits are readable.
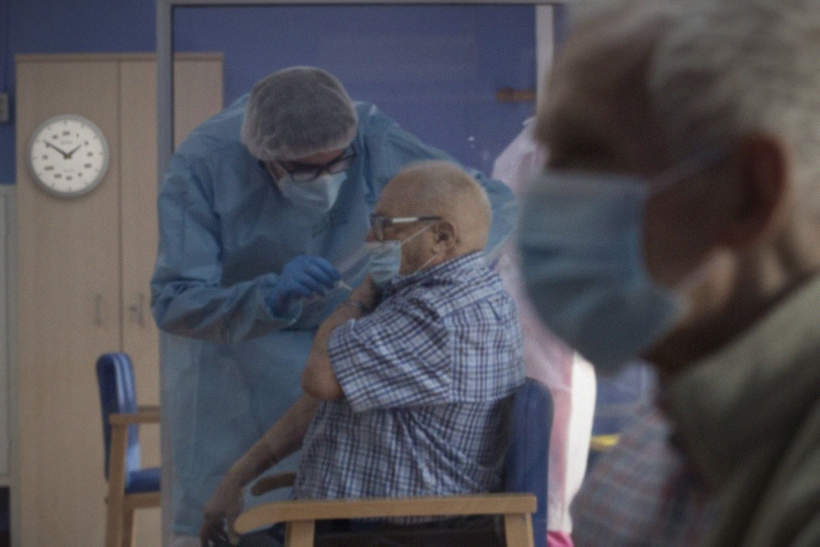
1:51
